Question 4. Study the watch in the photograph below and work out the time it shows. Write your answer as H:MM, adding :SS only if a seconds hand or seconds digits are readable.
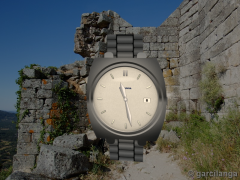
11:28
